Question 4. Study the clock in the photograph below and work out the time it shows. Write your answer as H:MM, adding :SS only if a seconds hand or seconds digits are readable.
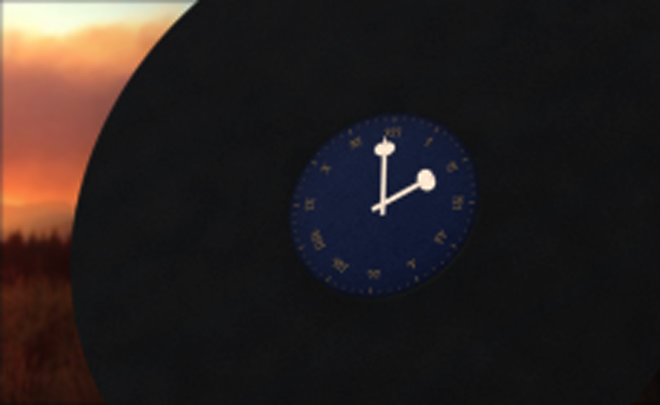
1:59
